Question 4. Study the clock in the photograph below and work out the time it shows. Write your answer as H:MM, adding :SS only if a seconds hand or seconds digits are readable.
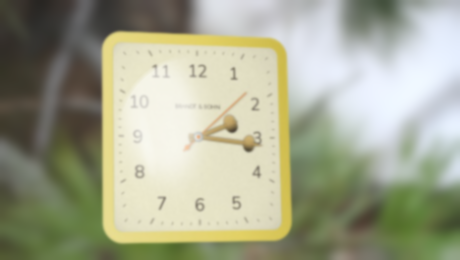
2:16:08
